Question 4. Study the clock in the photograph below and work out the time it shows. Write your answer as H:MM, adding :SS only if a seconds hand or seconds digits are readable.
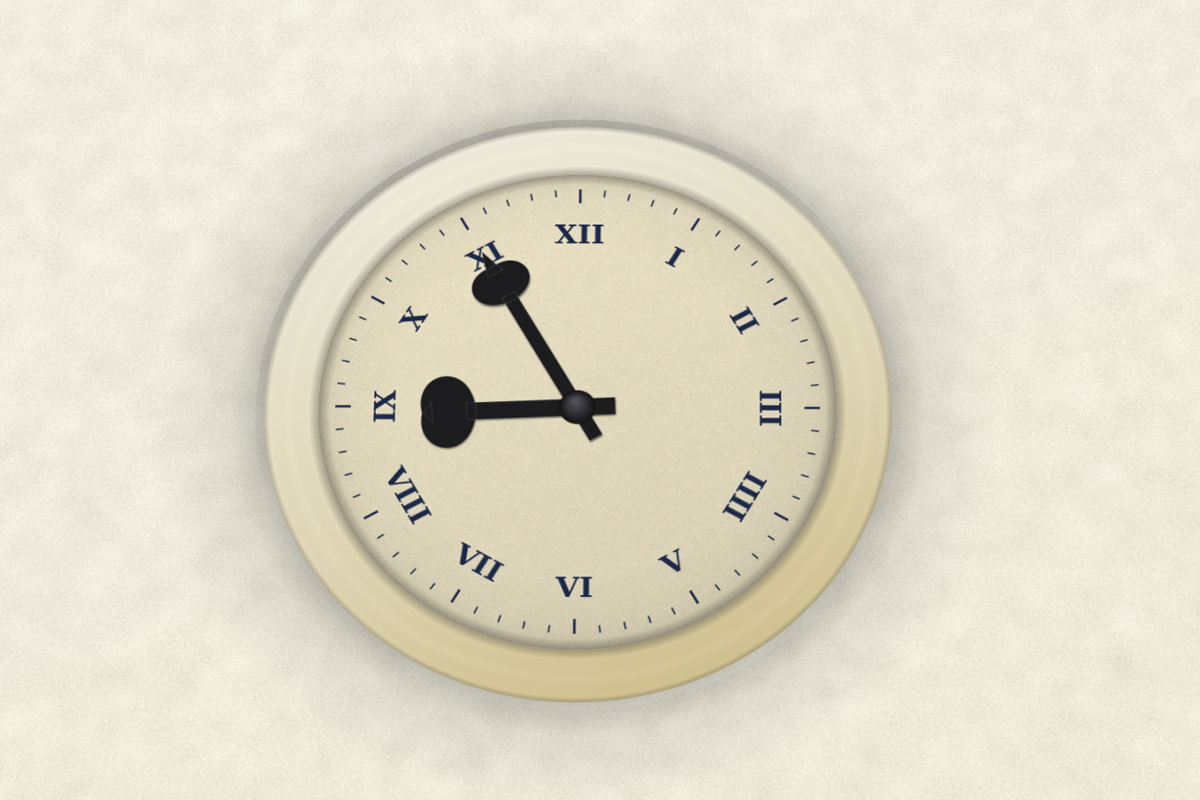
8:55
